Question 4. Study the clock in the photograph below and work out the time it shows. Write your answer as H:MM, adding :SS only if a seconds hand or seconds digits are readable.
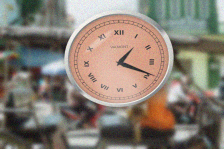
1:19
